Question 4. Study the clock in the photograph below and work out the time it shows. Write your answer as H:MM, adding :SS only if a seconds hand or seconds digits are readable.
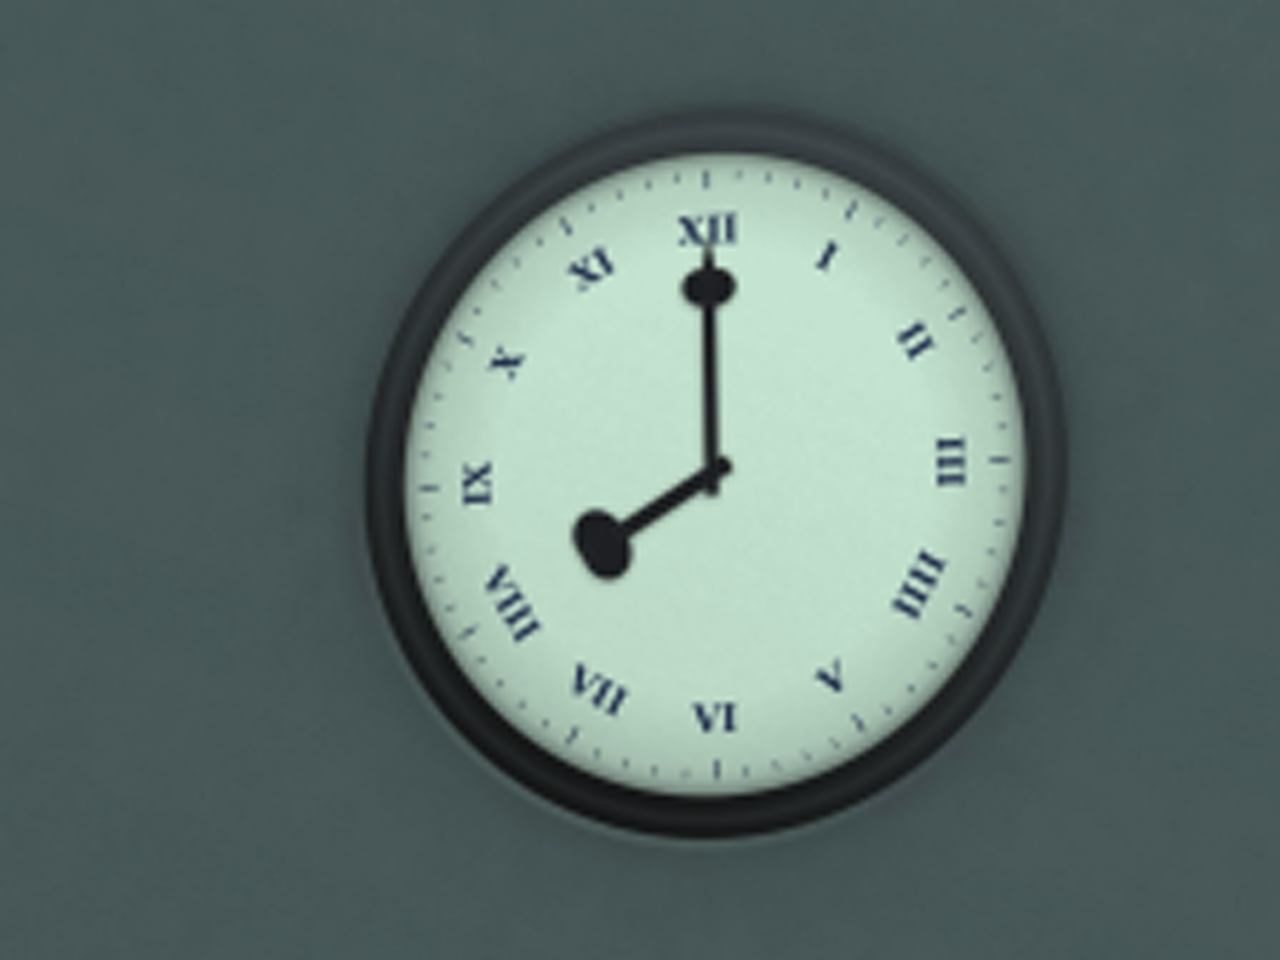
8:00
